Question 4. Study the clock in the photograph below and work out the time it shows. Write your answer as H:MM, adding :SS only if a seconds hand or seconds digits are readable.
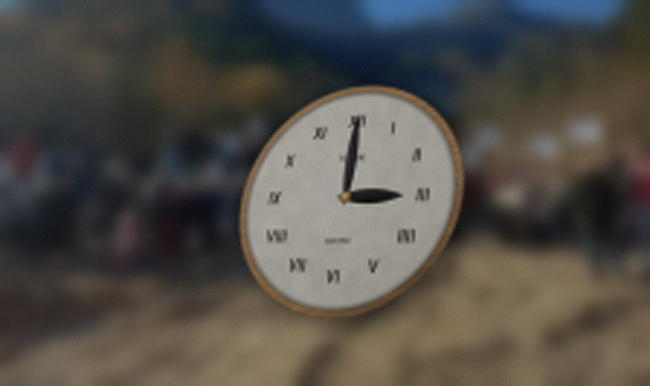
3:00
